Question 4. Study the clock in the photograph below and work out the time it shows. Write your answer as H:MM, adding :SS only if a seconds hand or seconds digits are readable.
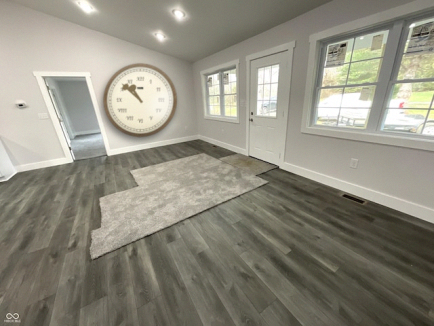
10:52
